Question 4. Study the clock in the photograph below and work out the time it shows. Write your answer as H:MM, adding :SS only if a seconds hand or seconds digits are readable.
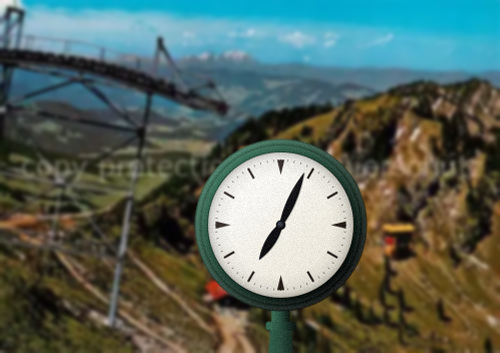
7:04
